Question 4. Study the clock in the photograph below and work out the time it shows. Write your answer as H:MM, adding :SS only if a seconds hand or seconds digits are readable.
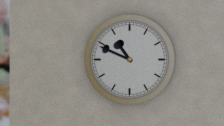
10:49
